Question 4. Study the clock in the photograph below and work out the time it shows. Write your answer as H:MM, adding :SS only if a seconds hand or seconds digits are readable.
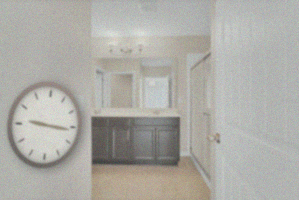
9:16
